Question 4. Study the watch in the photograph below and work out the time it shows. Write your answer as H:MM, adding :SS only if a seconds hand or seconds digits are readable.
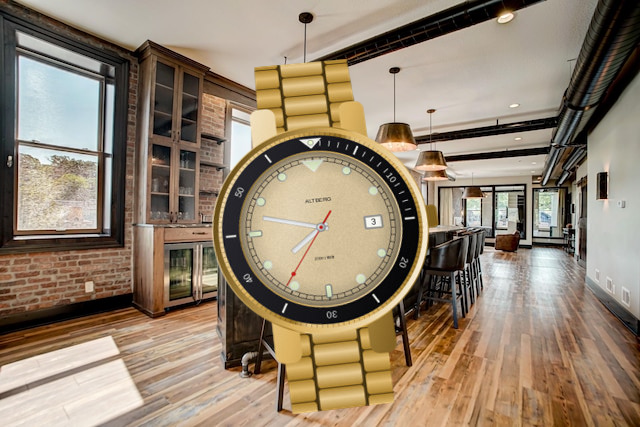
7:47:36
